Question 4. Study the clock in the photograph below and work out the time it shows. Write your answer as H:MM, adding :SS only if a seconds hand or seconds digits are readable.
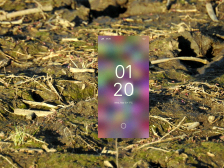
1:20
